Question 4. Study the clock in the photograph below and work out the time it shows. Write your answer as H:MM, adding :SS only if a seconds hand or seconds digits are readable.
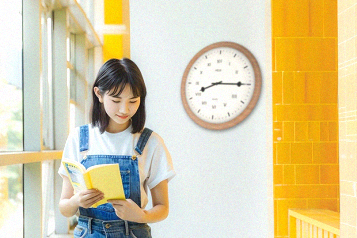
8:15
